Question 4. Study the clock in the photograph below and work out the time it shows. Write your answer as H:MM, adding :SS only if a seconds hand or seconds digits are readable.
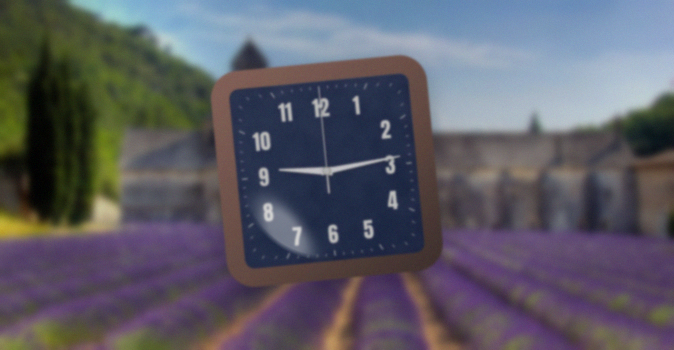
9:14:00
